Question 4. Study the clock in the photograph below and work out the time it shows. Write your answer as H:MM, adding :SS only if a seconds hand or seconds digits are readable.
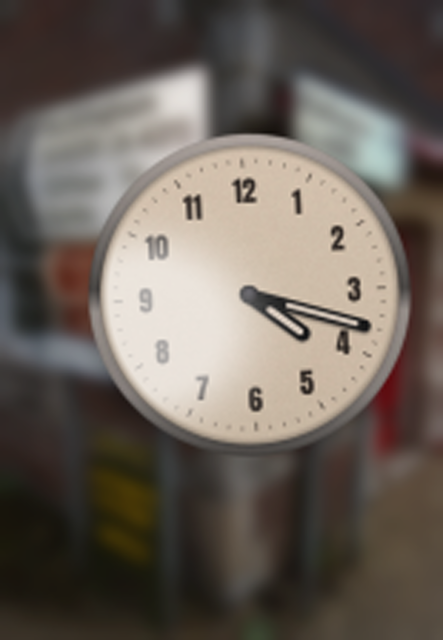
4:18
